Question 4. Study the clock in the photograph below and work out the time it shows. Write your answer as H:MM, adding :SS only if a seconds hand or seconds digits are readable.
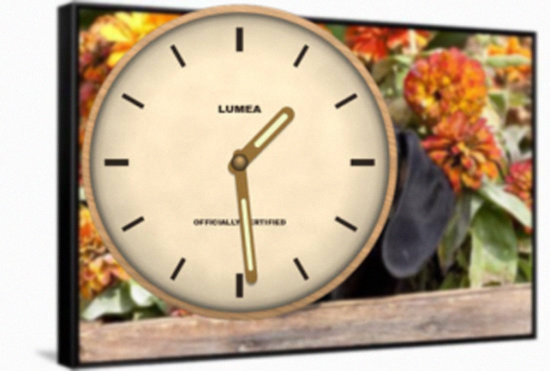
1:29
